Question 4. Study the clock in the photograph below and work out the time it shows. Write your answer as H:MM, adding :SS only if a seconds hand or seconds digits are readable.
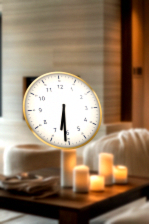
6:31
